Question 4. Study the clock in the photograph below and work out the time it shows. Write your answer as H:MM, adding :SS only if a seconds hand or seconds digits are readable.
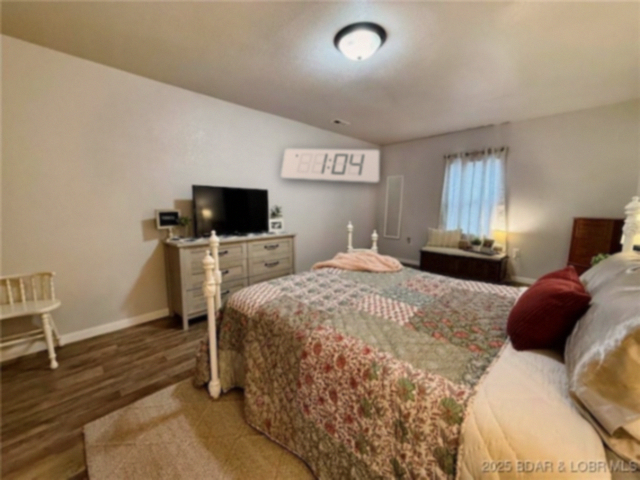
1:04
